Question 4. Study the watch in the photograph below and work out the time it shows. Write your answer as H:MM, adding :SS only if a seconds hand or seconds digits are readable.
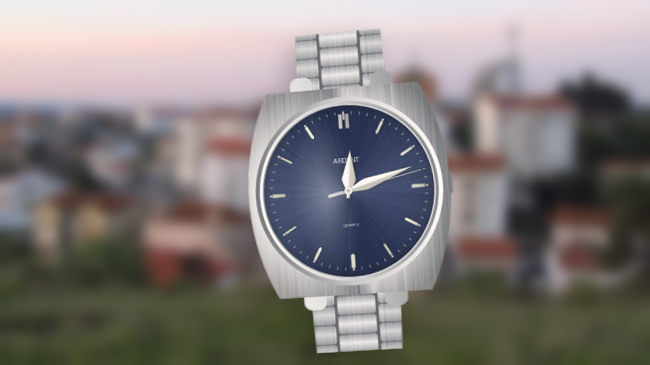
12:12:13
